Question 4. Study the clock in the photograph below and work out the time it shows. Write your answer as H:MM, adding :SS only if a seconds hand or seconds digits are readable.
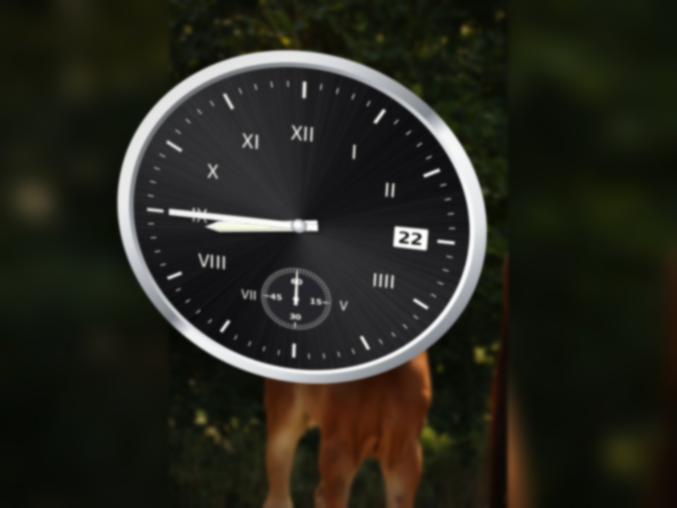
8:45
